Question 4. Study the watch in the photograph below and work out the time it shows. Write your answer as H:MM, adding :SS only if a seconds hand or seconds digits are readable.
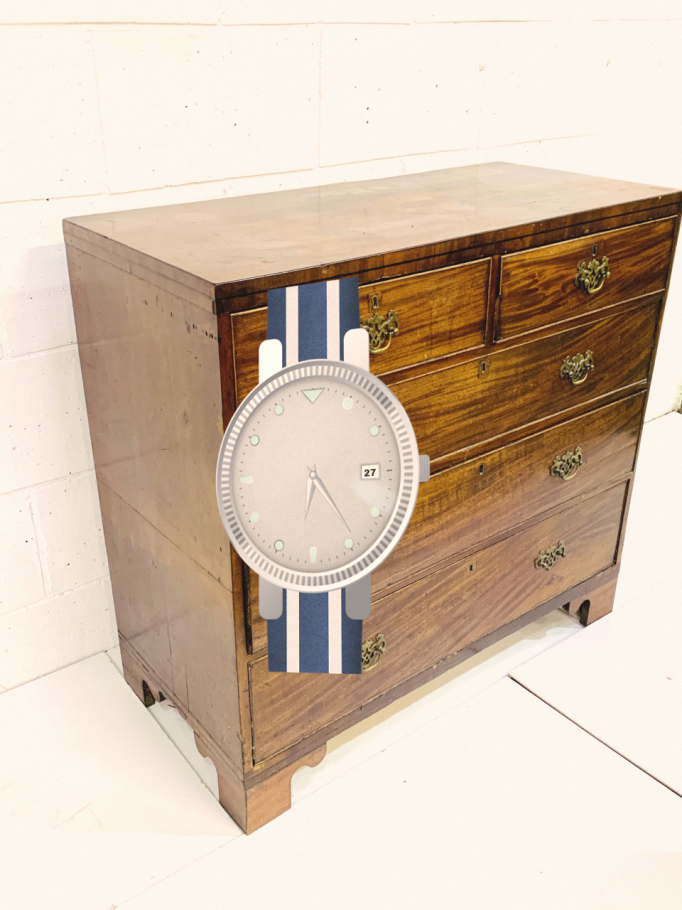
6:24
